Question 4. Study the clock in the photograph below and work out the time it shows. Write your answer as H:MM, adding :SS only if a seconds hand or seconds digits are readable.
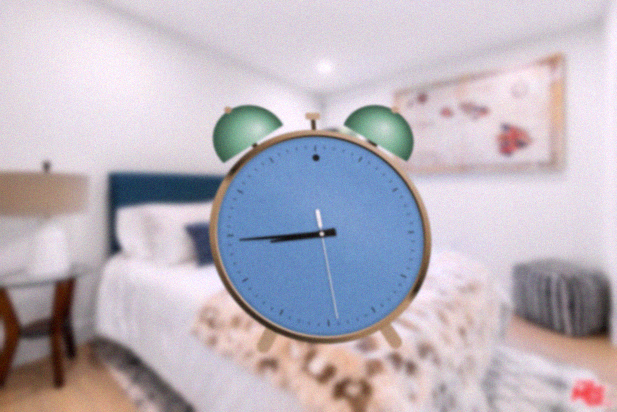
8:44:29
